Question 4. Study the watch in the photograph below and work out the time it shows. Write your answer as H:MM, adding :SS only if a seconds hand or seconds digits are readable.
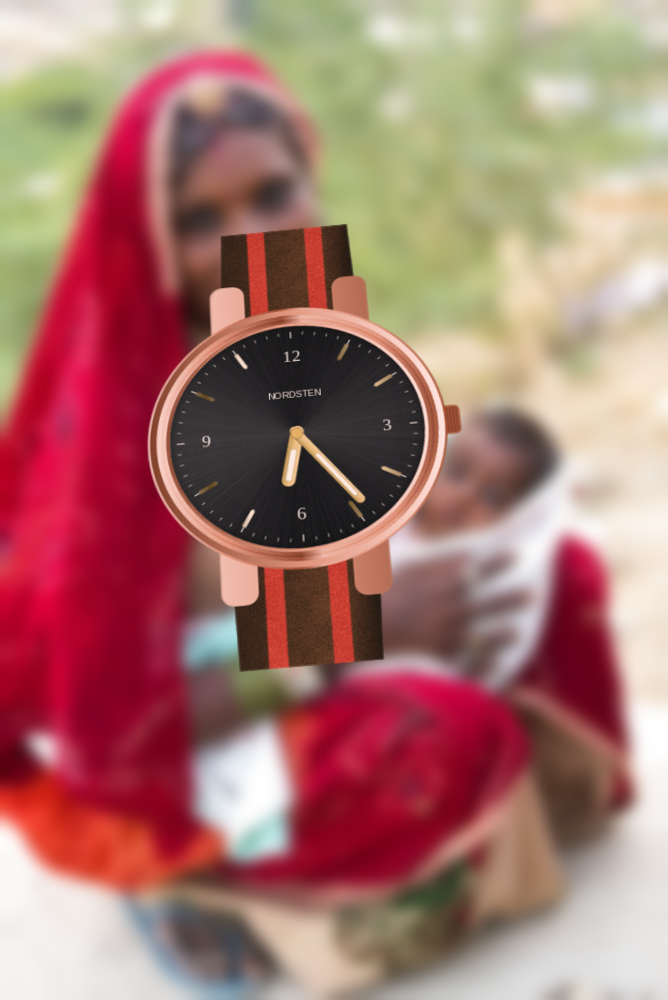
6:24
